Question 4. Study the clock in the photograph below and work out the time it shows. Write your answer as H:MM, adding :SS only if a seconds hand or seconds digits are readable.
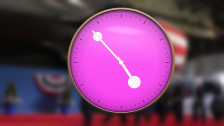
4:53
